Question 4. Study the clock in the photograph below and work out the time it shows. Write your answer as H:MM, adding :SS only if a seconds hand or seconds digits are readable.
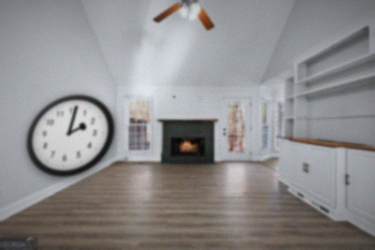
2:01
